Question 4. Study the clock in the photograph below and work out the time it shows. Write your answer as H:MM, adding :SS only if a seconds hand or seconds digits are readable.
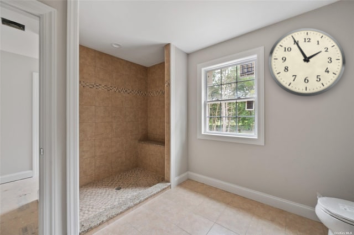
1:55
